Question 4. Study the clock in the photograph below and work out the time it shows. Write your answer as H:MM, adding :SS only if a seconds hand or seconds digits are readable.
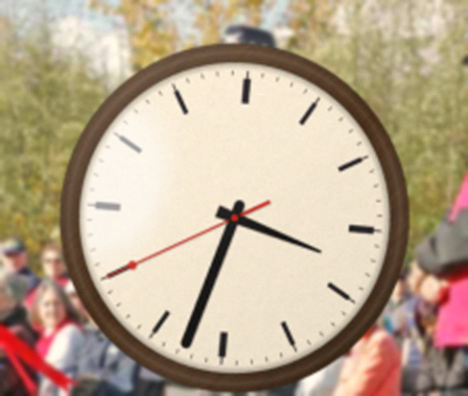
3:32:40
